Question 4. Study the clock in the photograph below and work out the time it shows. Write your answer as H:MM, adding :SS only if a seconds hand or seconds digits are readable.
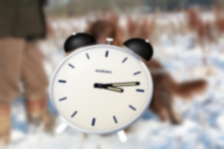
3:13
